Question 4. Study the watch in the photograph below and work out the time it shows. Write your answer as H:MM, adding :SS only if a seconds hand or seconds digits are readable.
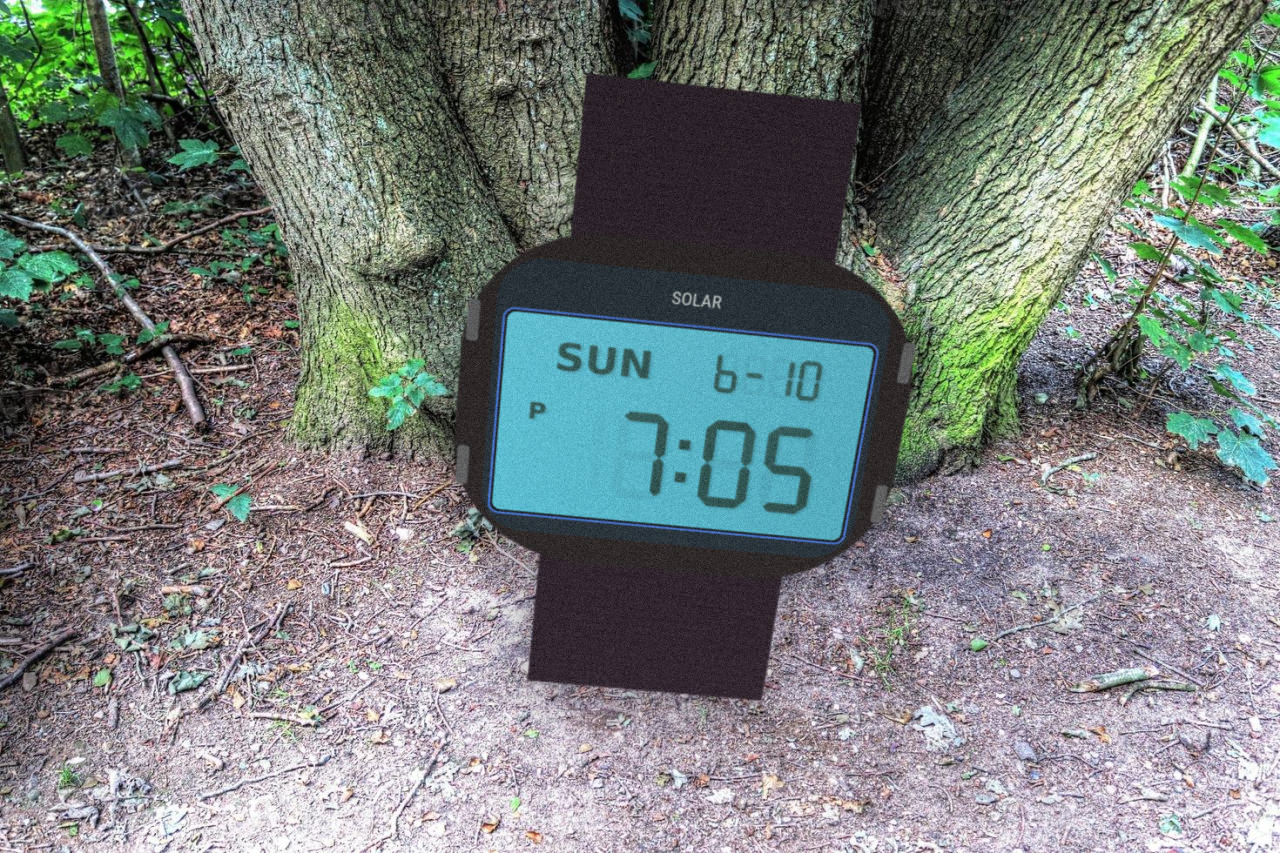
7:05
